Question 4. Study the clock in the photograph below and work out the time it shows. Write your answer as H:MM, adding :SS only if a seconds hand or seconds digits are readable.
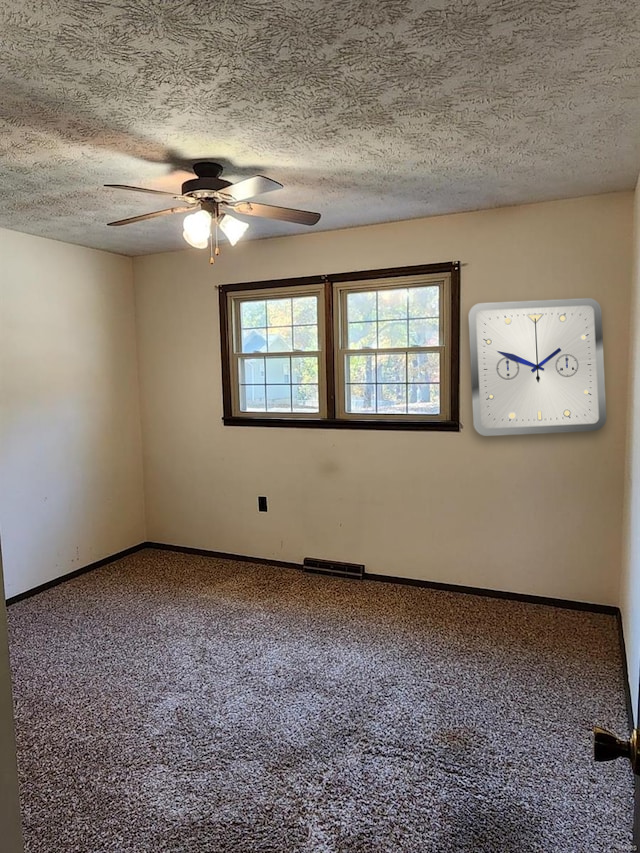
1:49
